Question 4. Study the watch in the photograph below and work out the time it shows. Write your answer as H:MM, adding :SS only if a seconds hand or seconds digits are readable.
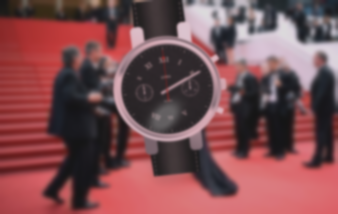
2:11
